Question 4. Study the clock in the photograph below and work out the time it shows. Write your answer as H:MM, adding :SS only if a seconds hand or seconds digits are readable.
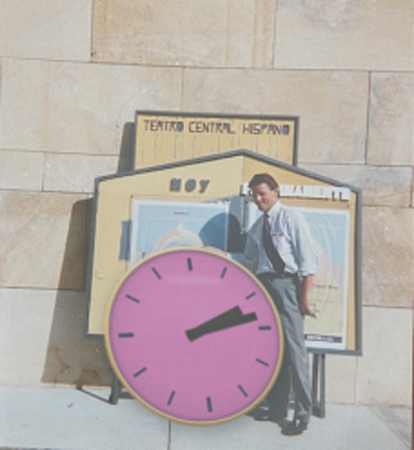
2:13
